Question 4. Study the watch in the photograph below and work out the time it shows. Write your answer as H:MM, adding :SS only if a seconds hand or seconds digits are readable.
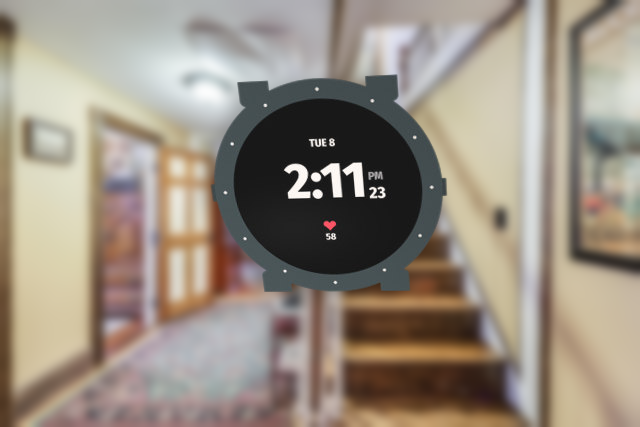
2:11:23
